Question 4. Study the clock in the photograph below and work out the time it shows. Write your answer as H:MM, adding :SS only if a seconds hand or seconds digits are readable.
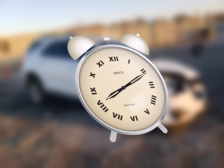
8:11
